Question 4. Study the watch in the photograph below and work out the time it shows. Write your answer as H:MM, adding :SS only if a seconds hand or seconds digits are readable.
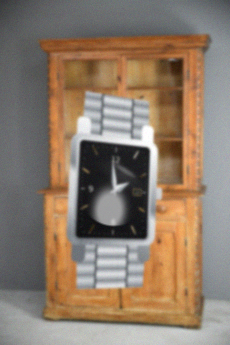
1:59
